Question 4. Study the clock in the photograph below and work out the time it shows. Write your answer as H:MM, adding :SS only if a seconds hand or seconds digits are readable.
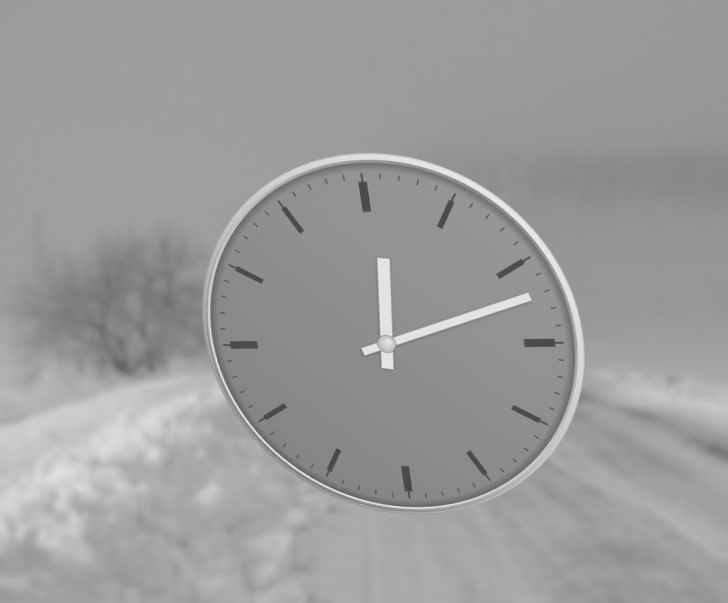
12:12
